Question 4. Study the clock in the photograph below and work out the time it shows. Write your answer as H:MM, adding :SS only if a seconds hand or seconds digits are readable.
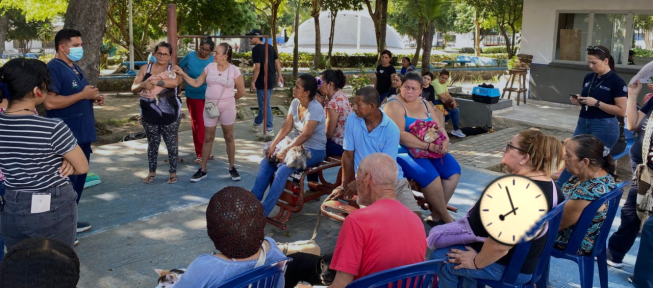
7:57
